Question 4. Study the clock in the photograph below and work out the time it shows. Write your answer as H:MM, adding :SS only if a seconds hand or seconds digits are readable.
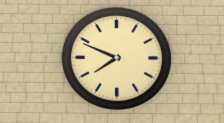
7:49
